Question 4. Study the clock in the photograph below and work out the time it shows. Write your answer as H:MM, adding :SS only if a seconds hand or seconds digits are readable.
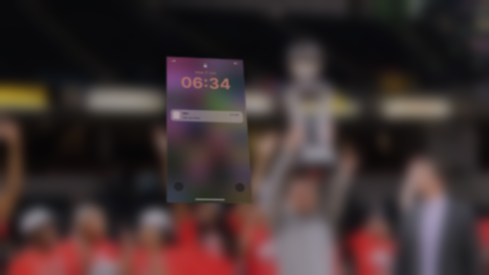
6:34
